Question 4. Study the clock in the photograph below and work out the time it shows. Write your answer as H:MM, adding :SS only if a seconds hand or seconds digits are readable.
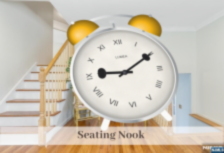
9:10
